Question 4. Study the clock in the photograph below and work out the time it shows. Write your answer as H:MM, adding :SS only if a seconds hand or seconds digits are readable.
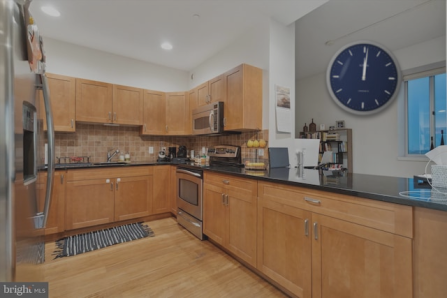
12:01
